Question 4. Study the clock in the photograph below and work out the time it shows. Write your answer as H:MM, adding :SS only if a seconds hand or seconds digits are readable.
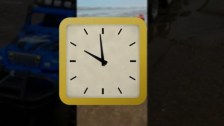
9:59
